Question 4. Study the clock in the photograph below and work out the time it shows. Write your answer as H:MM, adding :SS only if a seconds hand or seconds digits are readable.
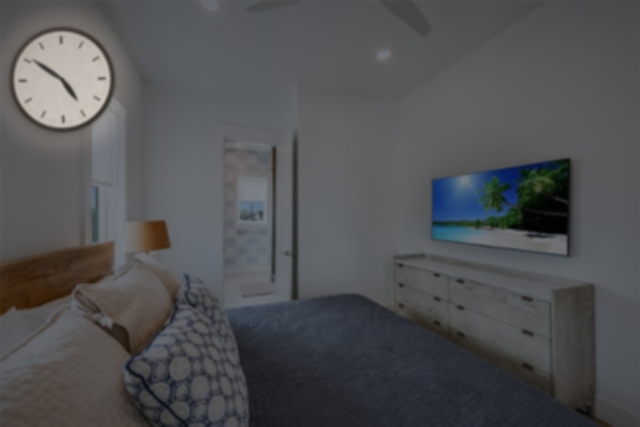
4:51
